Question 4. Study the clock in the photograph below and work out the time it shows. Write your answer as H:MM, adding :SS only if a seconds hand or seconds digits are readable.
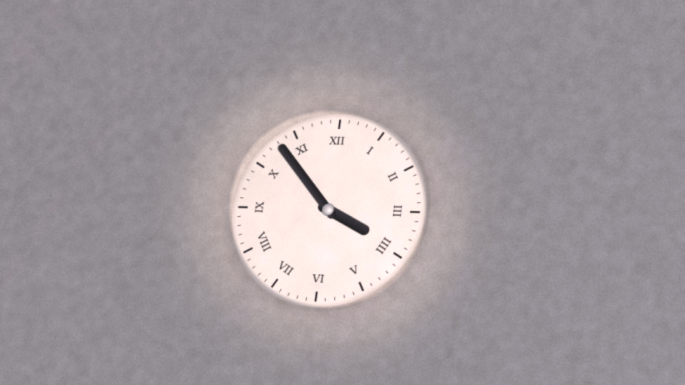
3:53
